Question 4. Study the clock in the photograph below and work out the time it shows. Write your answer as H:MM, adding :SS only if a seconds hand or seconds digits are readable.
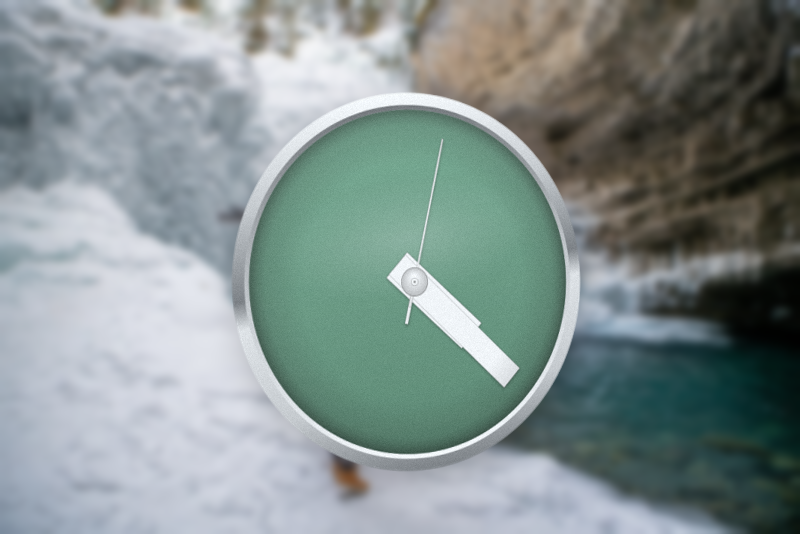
4:22:02
